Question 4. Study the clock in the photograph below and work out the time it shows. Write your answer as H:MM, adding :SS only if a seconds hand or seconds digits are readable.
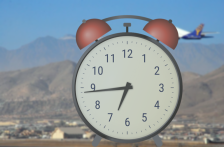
6:44
